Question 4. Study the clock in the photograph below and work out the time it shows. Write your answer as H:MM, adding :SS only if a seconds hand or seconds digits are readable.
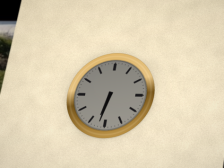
6:32
